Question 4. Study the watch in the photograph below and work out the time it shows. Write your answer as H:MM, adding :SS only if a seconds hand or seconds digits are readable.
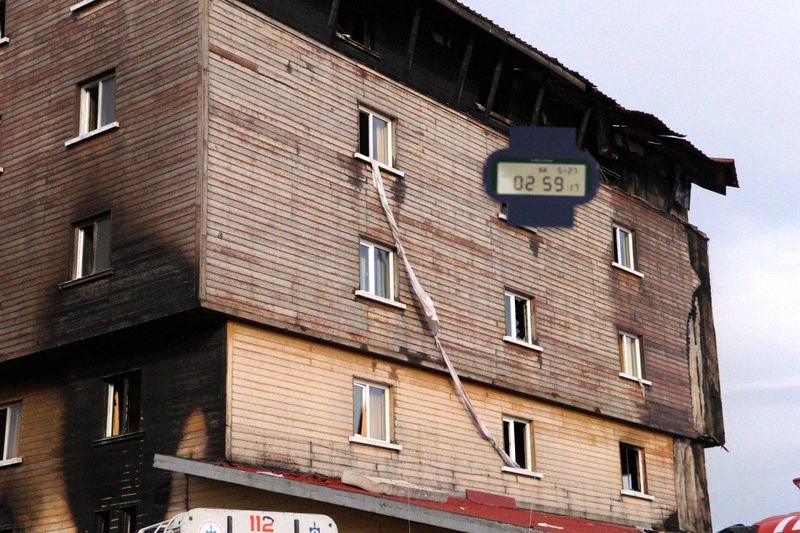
2:59
